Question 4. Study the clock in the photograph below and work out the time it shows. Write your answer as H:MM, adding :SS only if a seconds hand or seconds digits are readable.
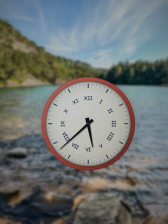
5:38
